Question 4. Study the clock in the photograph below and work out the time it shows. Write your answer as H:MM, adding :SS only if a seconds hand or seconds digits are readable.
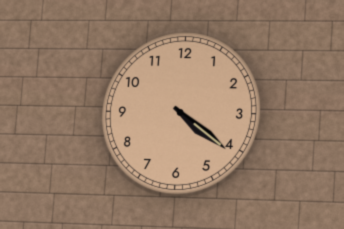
4:21
